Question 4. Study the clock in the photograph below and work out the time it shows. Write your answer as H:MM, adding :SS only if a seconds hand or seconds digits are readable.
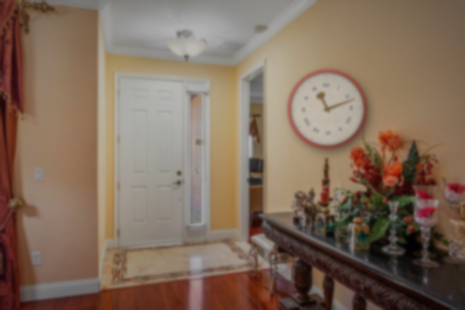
11:12
